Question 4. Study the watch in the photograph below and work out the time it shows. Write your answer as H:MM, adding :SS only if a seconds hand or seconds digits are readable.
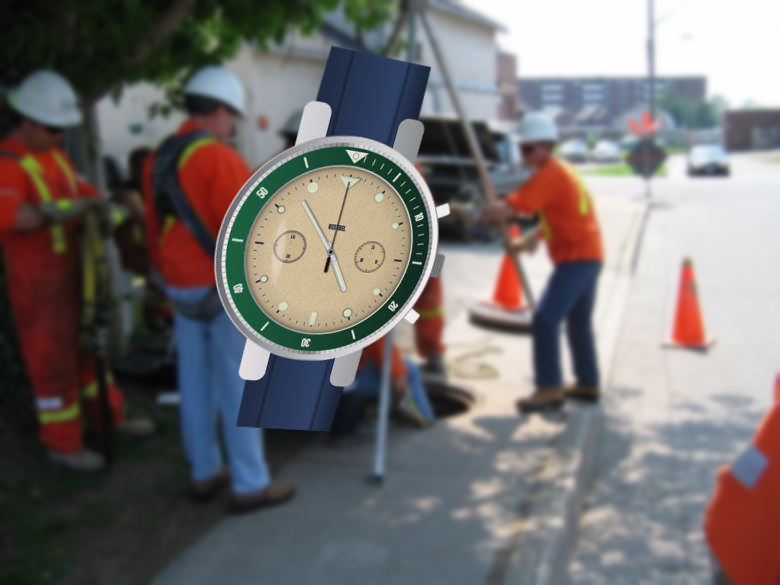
4:53
